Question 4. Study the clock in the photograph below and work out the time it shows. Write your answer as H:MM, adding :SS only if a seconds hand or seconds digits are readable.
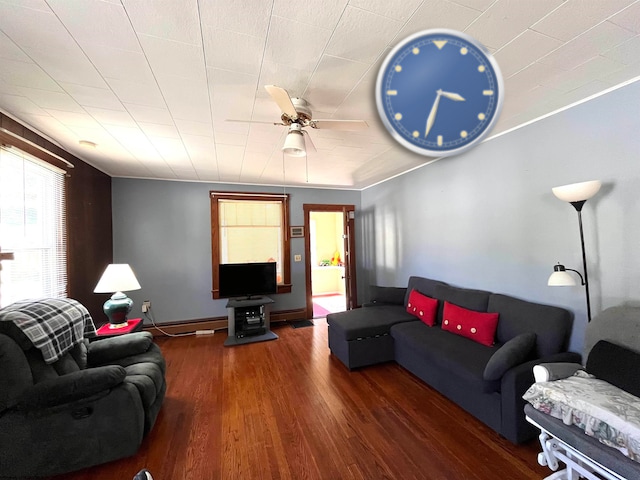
3:33
